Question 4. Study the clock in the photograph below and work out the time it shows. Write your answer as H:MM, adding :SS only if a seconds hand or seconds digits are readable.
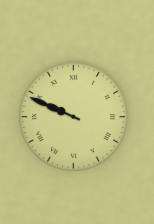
9:49
